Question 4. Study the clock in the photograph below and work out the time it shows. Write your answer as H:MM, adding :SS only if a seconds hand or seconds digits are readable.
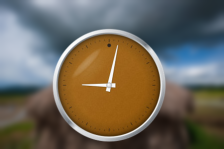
9:02
